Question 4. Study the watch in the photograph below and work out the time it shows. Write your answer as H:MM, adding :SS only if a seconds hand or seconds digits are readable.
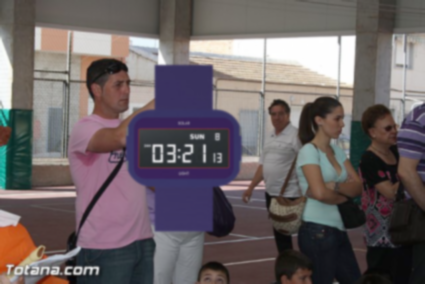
3:21
